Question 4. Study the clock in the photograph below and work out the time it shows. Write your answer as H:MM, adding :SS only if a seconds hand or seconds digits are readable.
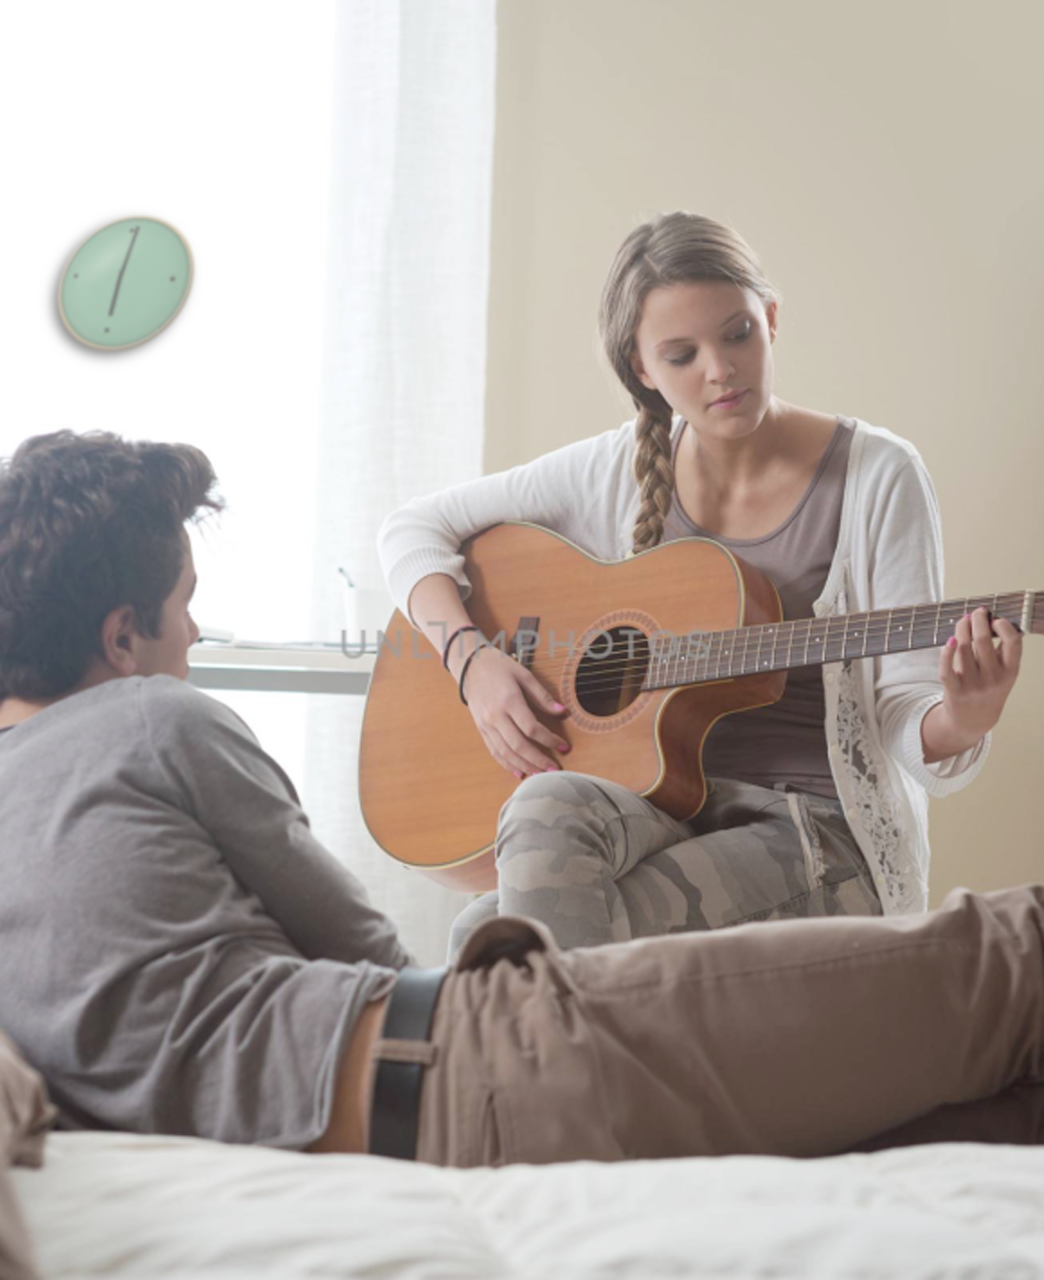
6:01
